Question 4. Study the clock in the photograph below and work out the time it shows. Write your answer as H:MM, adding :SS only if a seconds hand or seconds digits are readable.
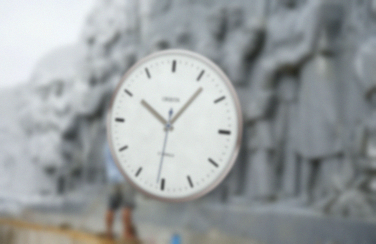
10:06:31
